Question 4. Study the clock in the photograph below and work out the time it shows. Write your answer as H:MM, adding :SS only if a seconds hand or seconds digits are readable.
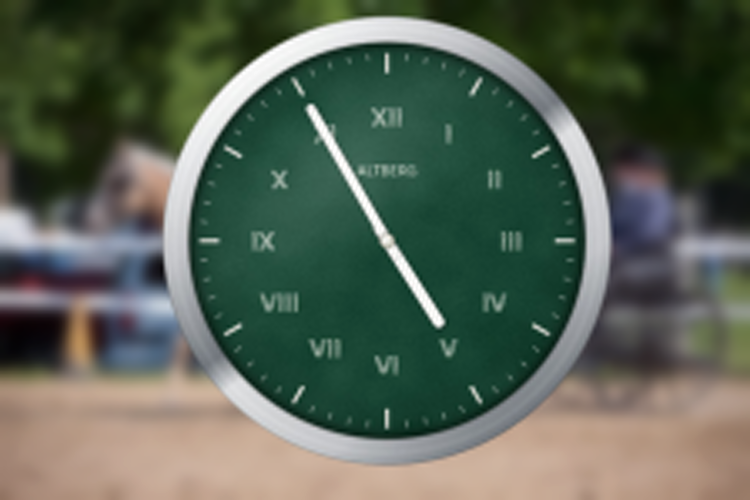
4:55
